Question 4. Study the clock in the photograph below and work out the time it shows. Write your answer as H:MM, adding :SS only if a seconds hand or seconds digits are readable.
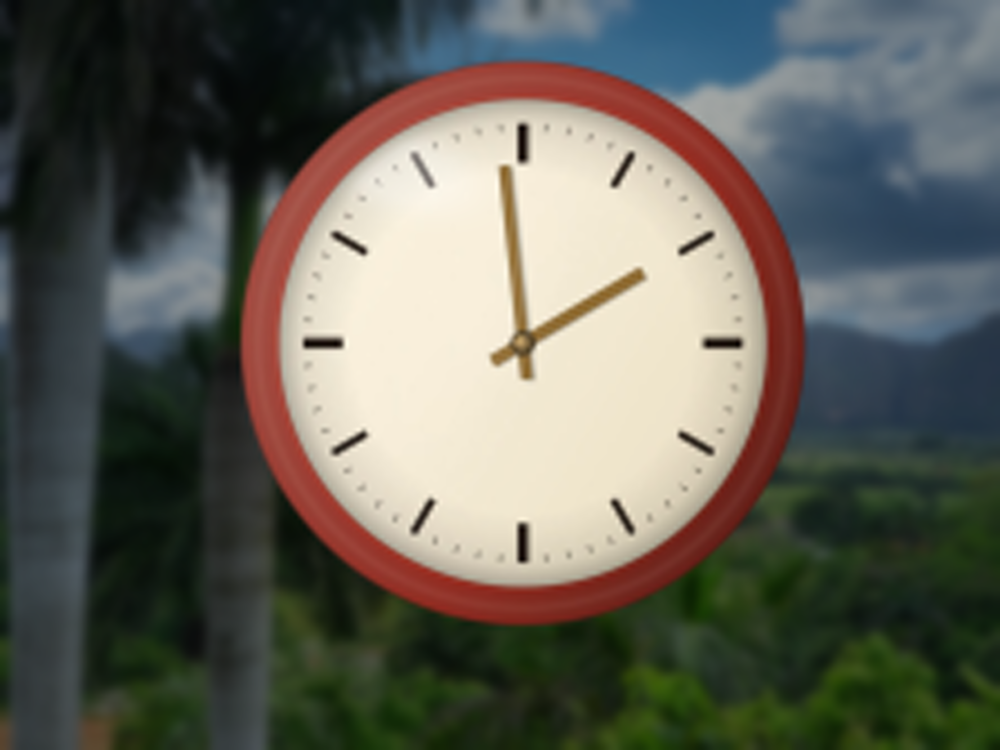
1:59
